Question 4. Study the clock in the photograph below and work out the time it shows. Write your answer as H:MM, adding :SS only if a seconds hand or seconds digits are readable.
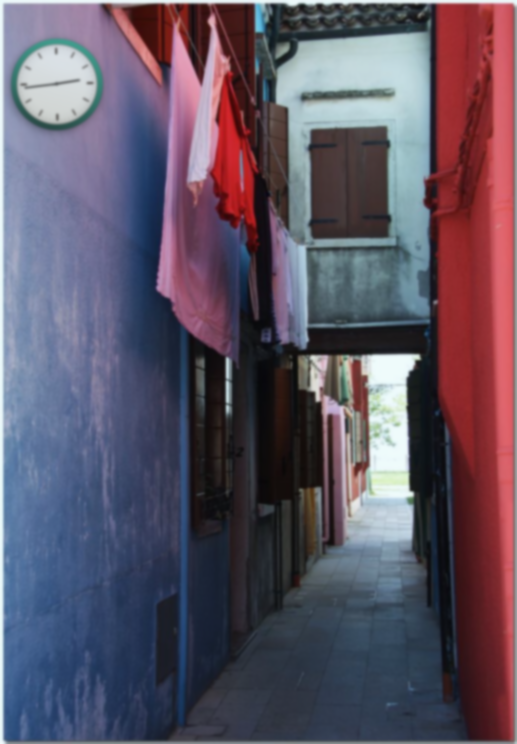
2:44
